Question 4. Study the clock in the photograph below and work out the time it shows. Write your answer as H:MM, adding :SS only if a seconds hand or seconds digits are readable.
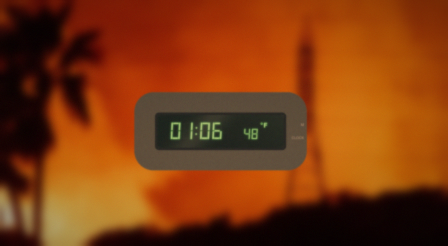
1:06
